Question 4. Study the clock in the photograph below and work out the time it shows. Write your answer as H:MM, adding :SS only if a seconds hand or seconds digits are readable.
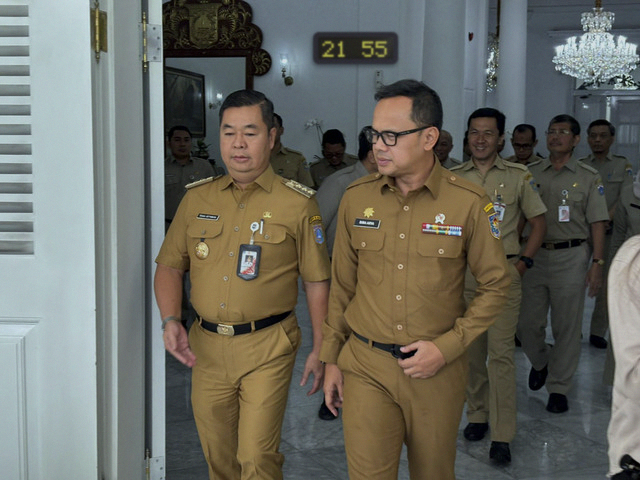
21:55
